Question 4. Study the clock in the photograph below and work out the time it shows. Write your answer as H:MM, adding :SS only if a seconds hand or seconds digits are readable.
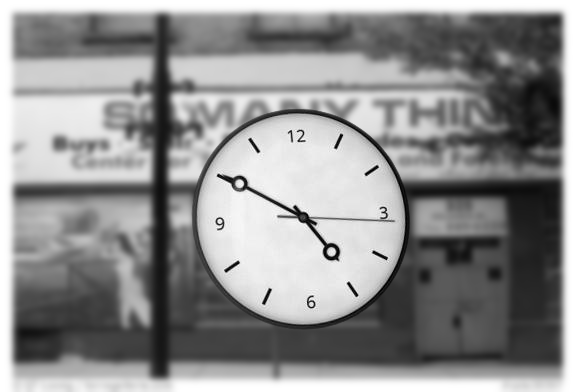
4:50:16
